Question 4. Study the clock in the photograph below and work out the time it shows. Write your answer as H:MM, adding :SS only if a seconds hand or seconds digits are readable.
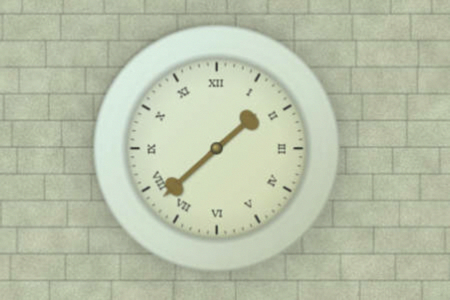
1:38
